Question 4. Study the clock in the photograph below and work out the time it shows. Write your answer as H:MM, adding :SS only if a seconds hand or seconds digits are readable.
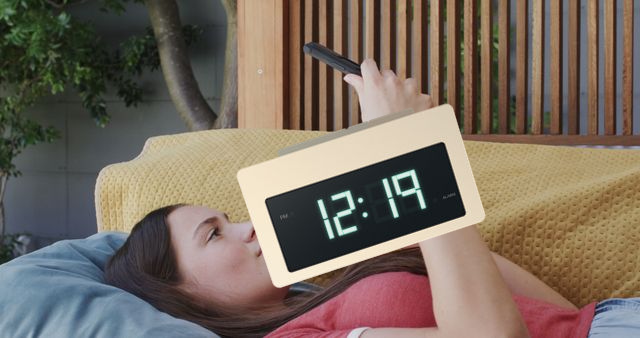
12:19
